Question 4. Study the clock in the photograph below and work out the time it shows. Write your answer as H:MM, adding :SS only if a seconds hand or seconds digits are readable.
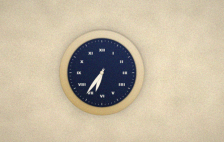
6:36
